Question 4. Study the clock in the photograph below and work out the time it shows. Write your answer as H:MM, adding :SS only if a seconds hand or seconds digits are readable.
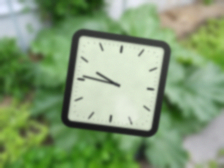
9:46
